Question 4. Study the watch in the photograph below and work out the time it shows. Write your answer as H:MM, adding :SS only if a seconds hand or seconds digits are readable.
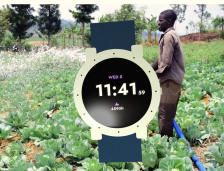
11:41
